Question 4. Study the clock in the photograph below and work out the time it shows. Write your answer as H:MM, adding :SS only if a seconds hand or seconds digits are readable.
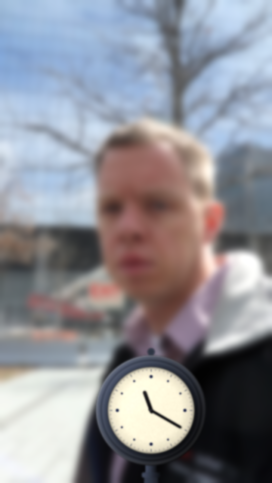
11:20
